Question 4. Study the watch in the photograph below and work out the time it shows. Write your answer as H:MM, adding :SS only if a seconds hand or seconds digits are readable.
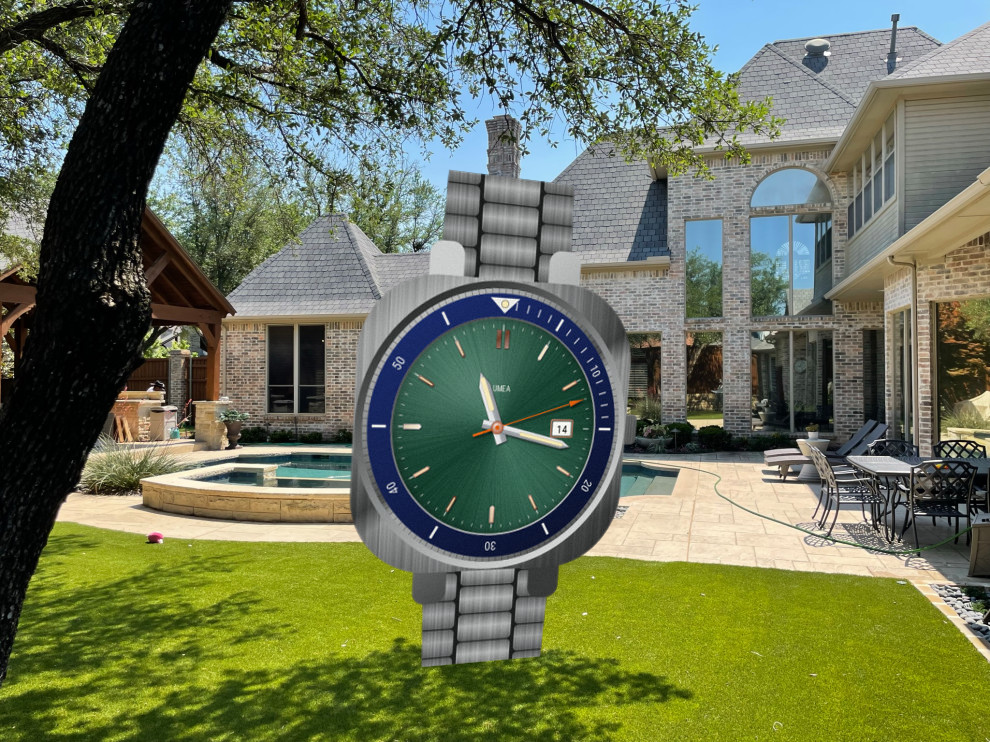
11:17:12
